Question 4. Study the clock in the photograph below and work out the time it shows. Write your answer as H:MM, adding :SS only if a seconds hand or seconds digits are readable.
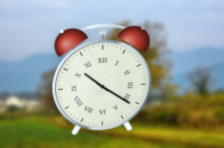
10:21
